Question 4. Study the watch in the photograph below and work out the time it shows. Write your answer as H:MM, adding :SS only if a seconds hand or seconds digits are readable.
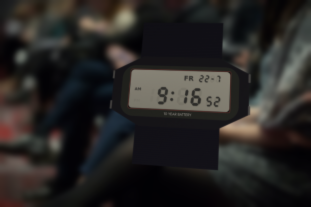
9:16:52
